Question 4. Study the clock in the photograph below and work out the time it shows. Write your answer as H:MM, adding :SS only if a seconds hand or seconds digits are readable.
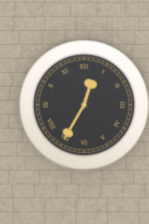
12:35
